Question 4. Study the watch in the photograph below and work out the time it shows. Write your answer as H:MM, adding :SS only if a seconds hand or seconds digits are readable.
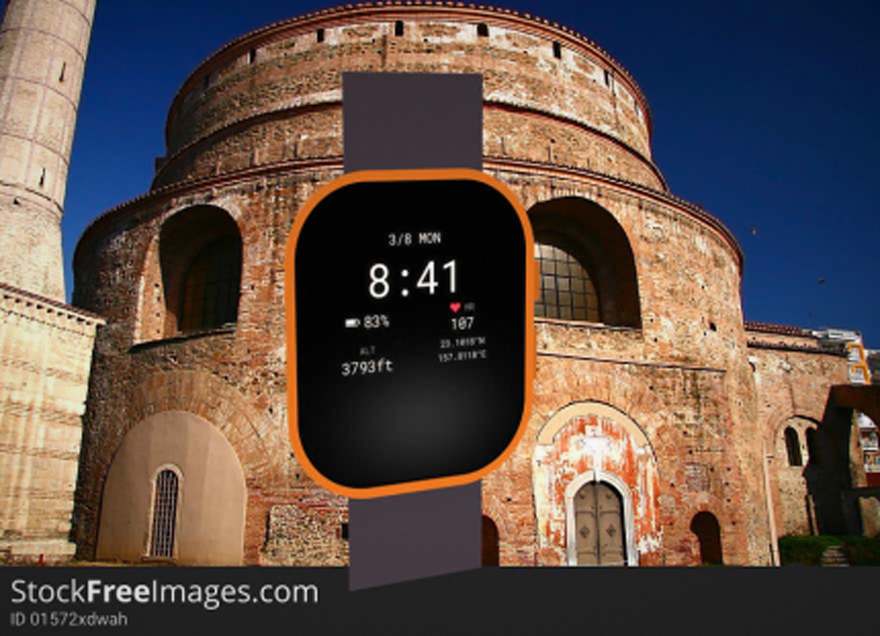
8:41
